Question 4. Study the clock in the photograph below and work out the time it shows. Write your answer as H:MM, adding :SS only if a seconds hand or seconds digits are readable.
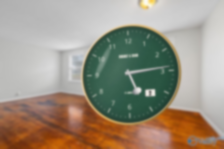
5:14
